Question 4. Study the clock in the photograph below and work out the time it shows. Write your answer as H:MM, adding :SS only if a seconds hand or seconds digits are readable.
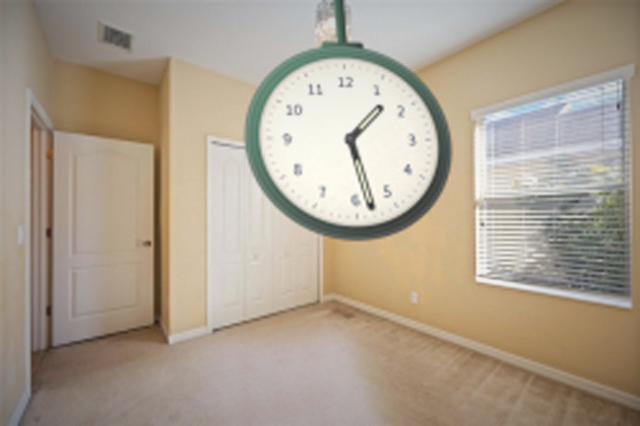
1:28
